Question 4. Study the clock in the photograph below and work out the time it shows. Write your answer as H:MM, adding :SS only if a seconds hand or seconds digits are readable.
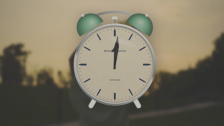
12:01
